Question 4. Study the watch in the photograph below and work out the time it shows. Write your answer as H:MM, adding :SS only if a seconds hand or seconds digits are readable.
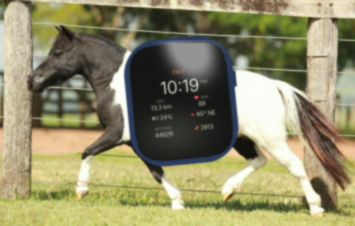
10:19
